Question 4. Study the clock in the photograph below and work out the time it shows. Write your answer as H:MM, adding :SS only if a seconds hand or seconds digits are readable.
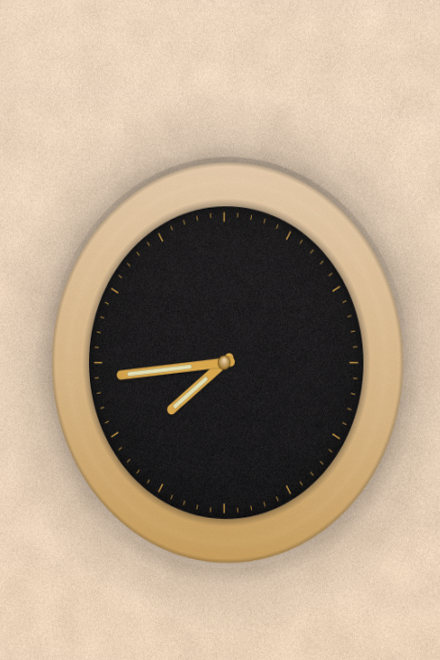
7:44
